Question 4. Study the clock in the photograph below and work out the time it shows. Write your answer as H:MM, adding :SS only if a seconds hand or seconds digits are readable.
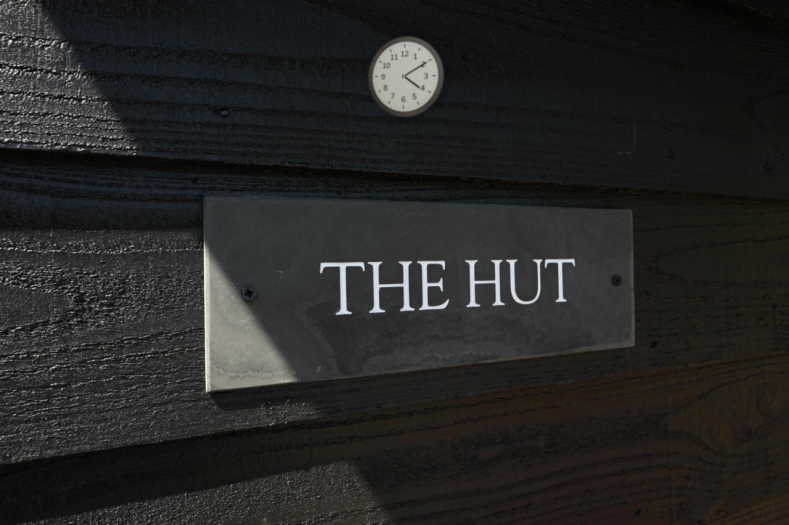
4:10
